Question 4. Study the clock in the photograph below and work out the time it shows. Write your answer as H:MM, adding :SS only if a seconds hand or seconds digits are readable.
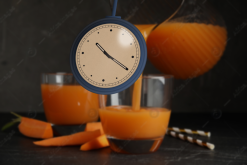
10:20
